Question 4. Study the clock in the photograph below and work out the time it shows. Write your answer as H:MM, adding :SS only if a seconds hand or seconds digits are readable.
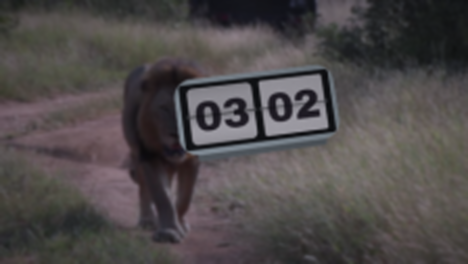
3:02
